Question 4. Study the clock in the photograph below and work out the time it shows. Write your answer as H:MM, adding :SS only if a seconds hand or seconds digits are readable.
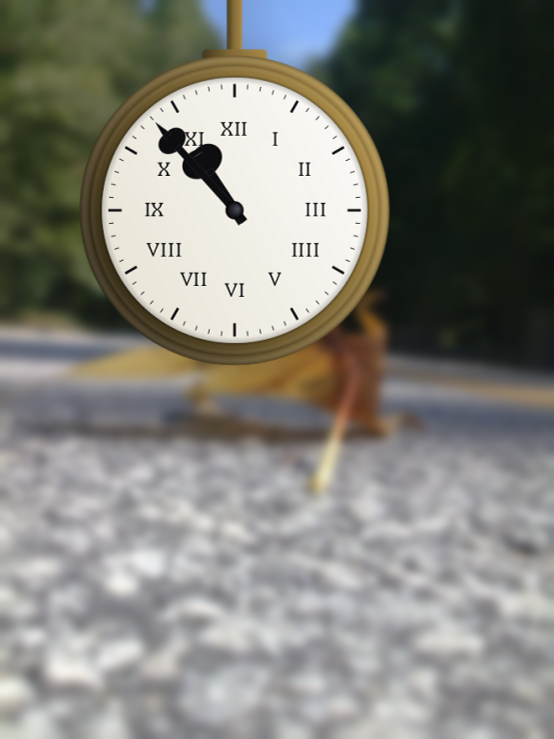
10:53
